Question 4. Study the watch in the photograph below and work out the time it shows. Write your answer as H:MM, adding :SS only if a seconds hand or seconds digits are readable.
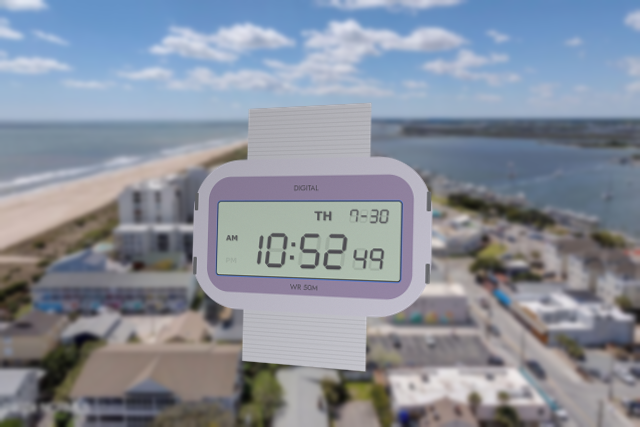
10:52:49
